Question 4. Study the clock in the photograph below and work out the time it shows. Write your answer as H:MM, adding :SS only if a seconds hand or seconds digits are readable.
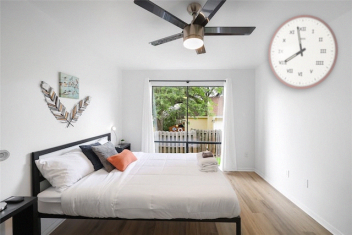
7:58
